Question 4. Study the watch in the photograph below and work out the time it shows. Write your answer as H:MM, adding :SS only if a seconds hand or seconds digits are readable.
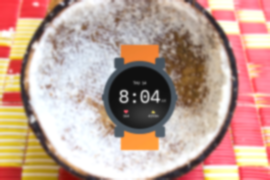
8:04
